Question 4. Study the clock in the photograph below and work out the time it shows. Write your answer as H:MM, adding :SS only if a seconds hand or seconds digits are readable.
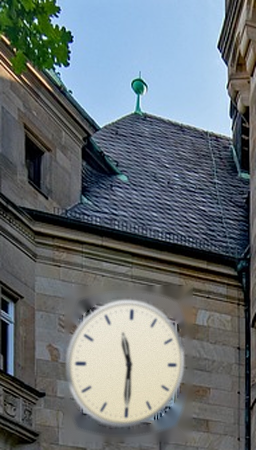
11:30
